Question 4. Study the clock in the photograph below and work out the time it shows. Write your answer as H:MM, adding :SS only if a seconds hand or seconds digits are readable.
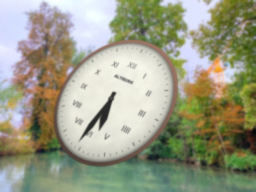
5:31
